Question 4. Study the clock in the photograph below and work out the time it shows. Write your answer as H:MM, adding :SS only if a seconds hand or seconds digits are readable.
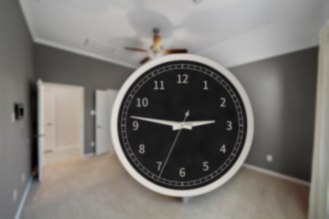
2:46:34
